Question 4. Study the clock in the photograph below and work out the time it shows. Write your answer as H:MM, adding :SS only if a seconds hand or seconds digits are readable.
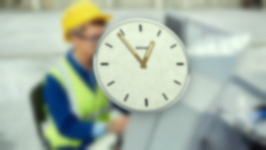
12:54
